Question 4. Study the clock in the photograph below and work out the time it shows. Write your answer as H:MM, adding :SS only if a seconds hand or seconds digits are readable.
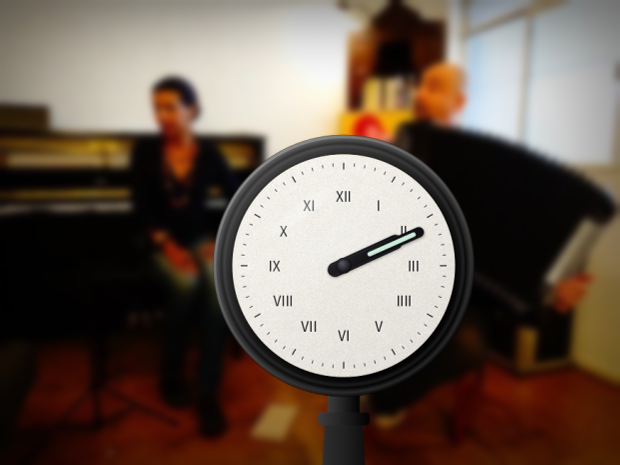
2:11
